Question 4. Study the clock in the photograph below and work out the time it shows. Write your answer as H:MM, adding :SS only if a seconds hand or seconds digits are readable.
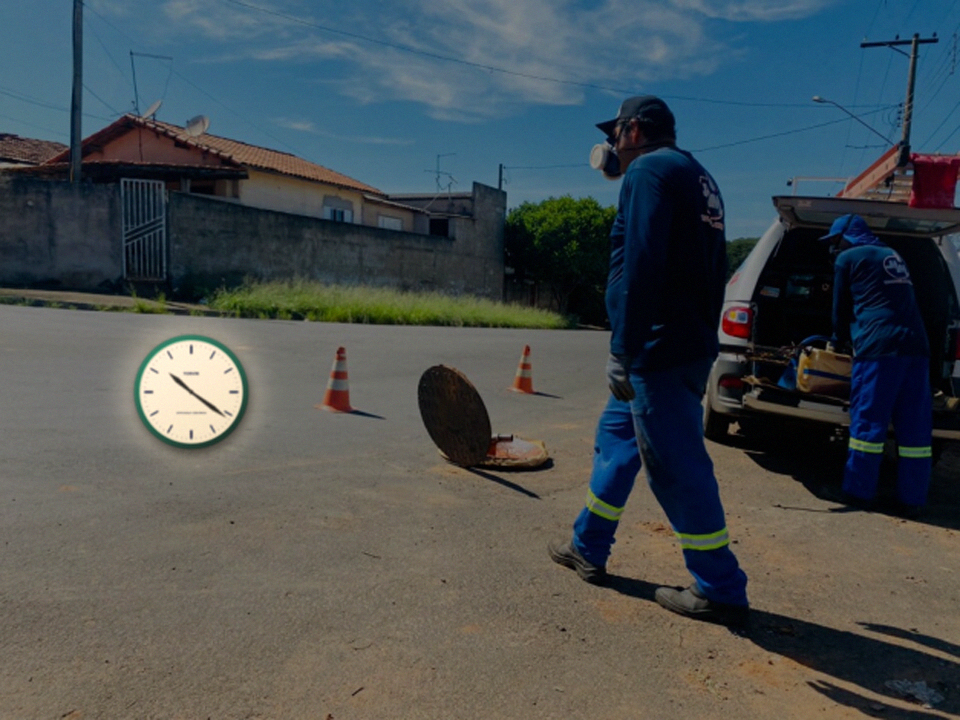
10:21
